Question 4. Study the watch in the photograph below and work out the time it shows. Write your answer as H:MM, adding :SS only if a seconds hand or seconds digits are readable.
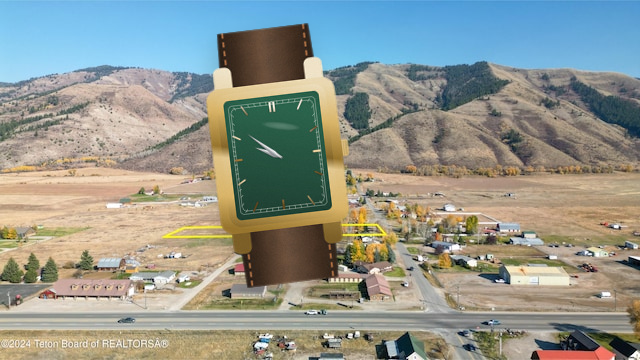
9:52
